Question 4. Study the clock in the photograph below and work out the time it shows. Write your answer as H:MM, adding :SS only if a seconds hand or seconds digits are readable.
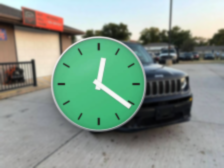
12:21
